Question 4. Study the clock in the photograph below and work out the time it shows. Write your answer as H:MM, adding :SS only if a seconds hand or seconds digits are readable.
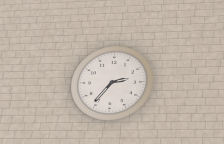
2:36
